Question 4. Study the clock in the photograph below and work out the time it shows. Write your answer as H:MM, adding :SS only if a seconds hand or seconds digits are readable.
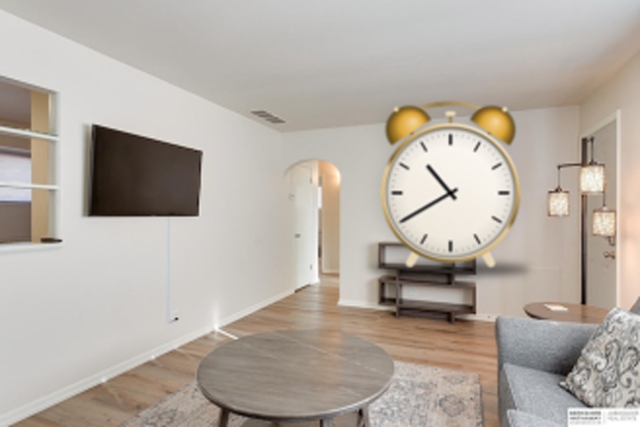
10:40
